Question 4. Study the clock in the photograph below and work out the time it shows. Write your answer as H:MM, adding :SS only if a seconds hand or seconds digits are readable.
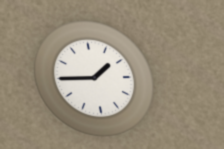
1:45
